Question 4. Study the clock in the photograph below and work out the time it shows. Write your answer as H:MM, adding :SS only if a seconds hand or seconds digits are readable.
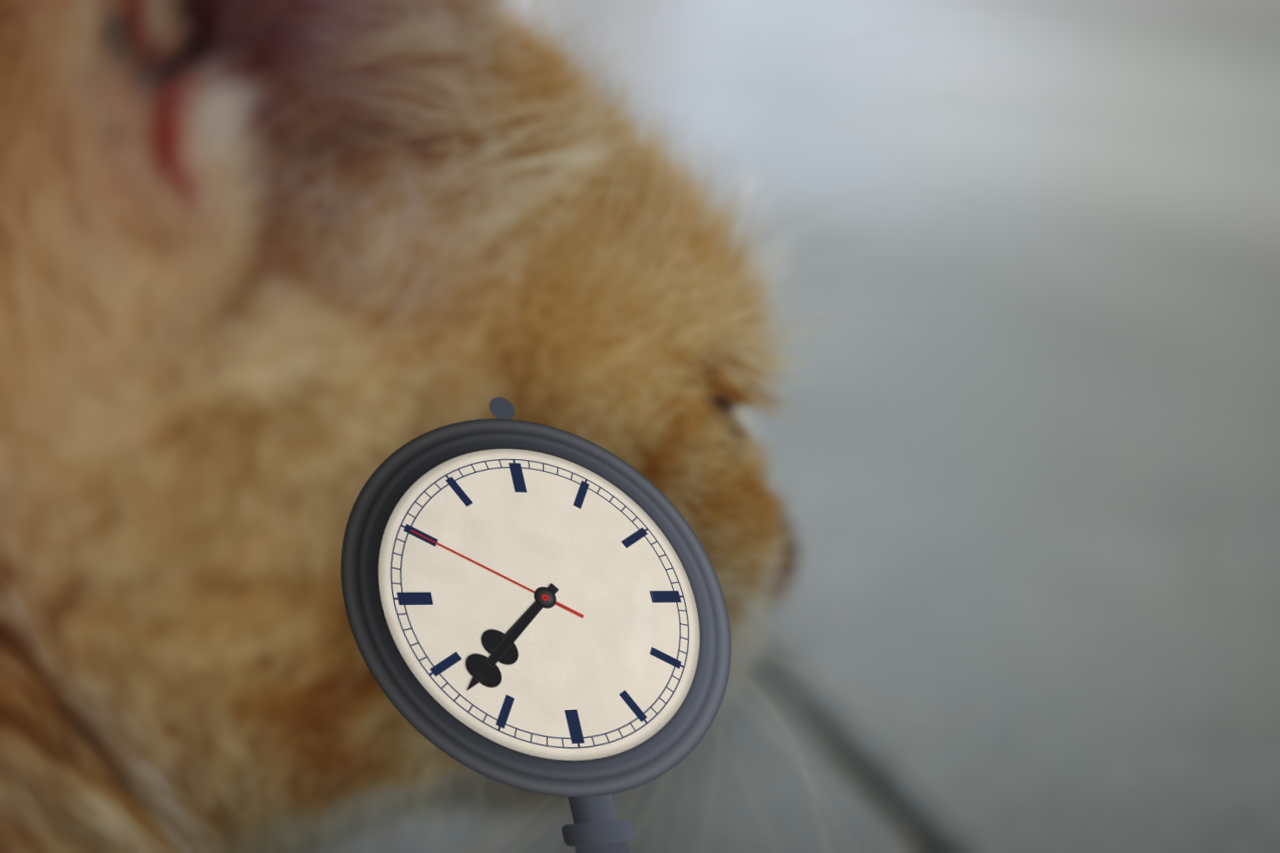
7:37:50
